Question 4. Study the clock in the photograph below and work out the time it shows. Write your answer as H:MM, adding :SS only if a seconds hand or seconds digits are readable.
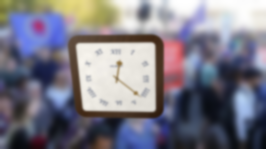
12:22
